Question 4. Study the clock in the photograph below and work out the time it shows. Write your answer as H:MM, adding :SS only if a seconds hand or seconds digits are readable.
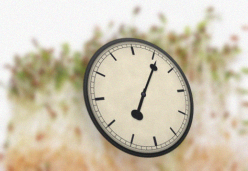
7:06
